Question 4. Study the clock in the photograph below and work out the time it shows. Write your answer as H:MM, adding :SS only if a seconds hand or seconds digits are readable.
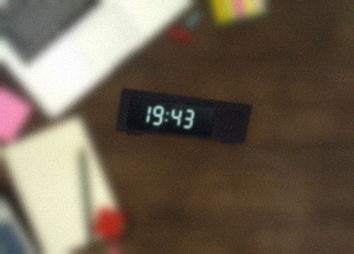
19:43
